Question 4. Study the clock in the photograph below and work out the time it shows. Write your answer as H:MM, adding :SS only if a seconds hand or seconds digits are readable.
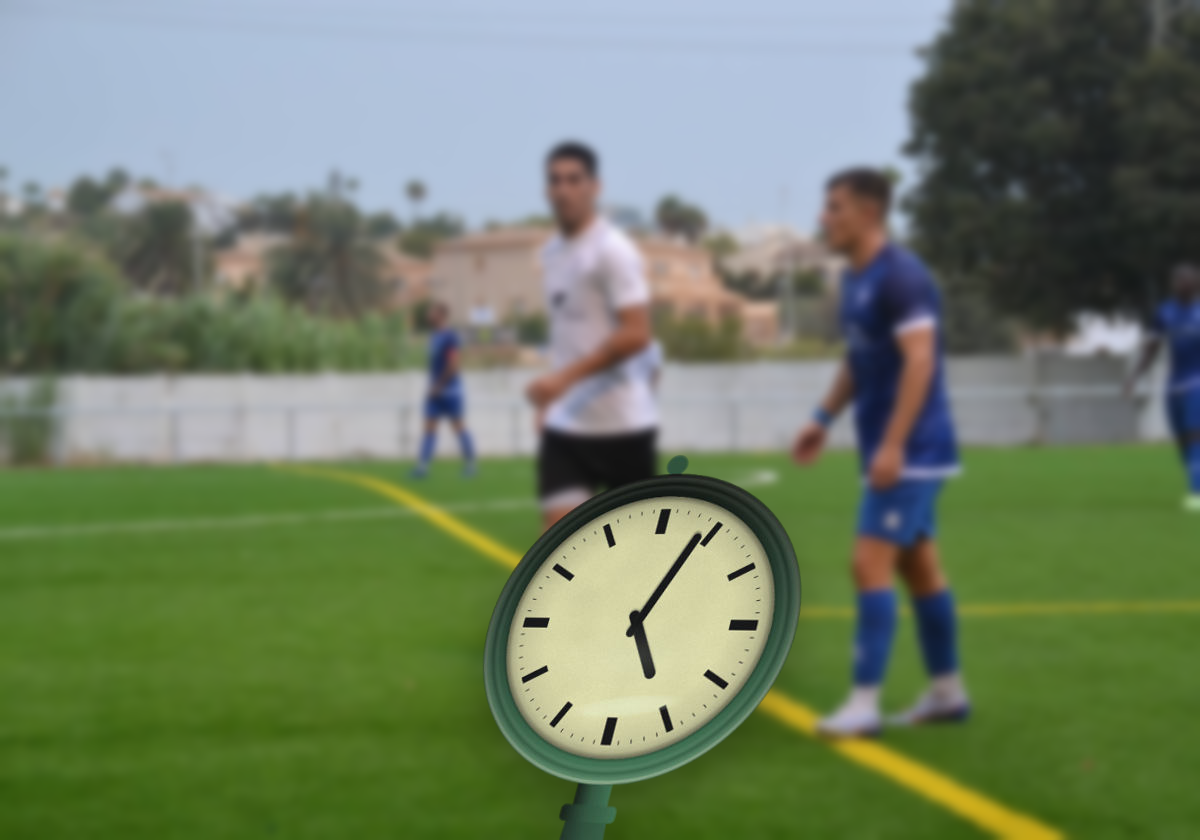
5:04
